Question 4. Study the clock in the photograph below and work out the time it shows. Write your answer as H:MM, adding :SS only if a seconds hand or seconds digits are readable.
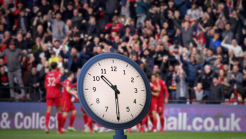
10:30
